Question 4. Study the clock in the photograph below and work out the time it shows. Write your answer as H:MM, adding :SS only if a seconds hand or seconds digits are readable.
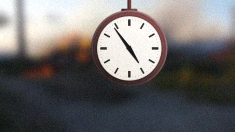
4:54
